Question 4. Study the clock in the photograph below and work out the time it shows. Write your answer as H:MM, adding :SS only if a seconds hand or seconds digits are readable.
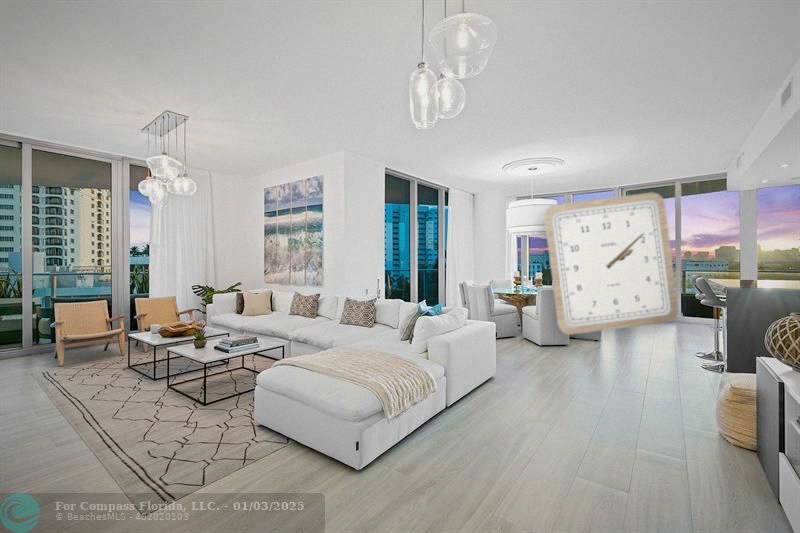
2:09
